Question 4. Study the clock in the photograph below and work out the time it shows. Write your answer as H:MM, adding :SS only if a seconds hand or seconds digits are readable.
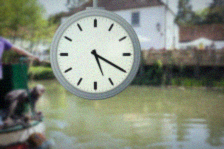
5:20
